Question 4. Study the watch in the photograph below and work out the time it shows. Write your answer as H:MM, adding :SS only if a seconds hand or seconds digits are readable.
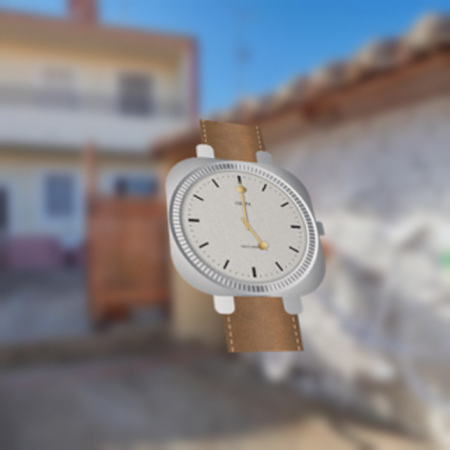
5:00
